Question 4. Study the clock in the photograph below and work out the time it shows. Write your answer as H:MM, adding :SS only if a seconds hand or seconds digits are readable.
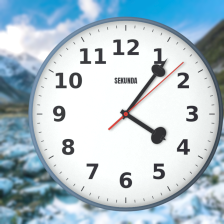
4:06:08
